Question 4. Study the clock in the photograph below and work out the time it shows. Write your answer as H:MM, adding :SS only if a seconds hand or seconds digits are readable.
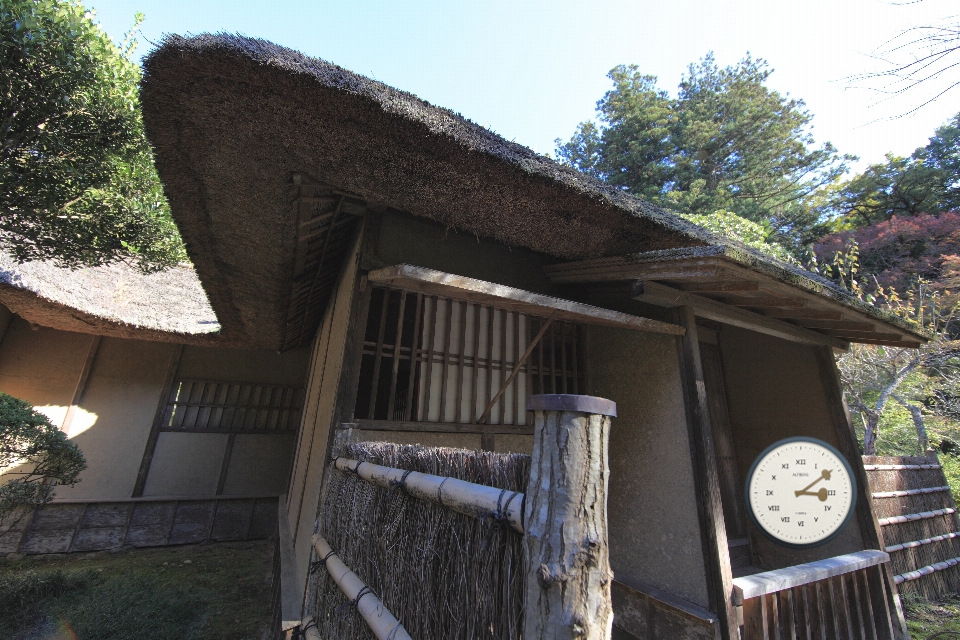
3:09
